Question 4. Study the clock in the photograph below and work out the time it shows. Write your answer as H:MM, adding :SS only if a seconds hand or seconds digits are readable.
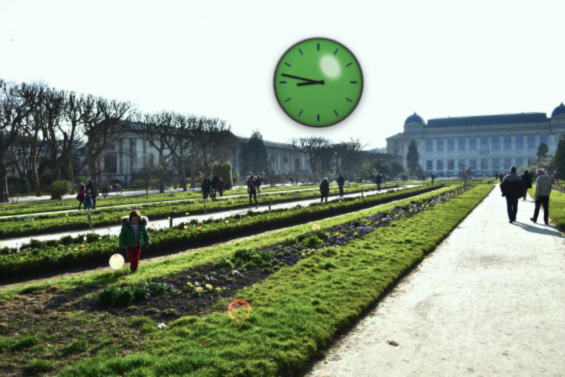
8:47
